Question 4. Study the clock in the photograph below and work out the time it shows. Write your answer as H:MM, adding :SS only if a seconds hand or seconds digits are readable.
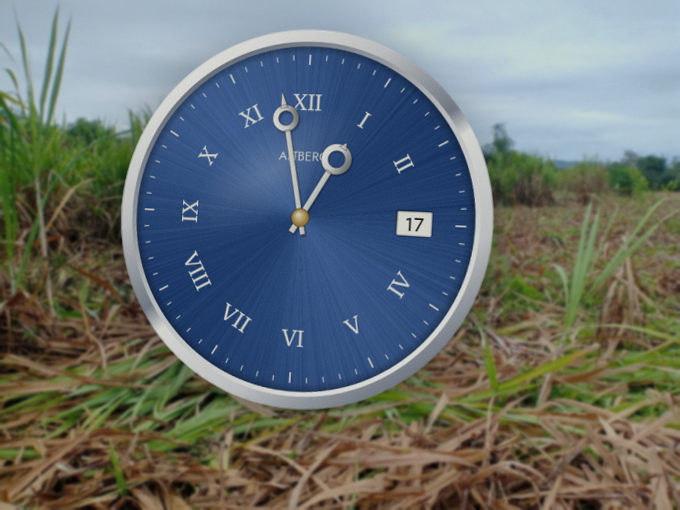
12:58
